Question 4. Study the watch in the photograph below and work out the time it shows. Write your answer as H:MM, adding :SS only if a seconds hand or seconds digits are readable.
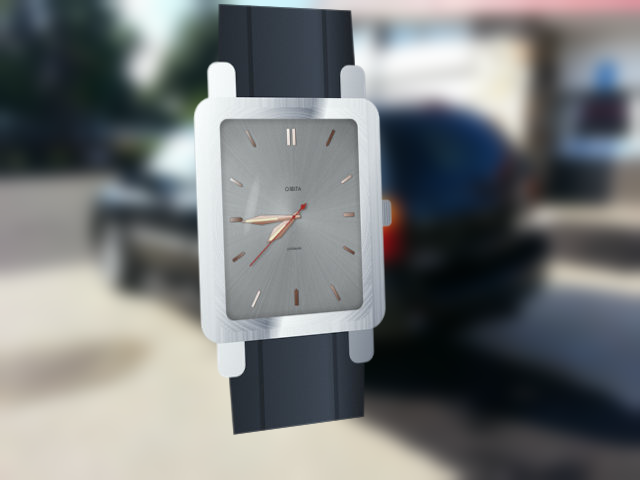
7:44:38
